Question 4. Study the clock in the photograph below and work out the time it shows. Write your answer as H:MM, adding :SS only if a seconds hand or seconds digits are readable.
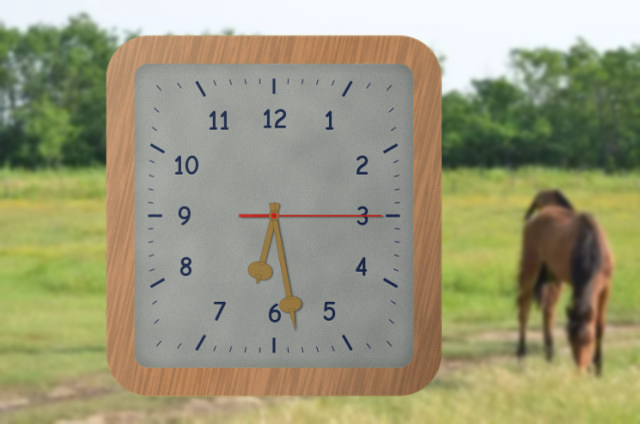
6:28:15
